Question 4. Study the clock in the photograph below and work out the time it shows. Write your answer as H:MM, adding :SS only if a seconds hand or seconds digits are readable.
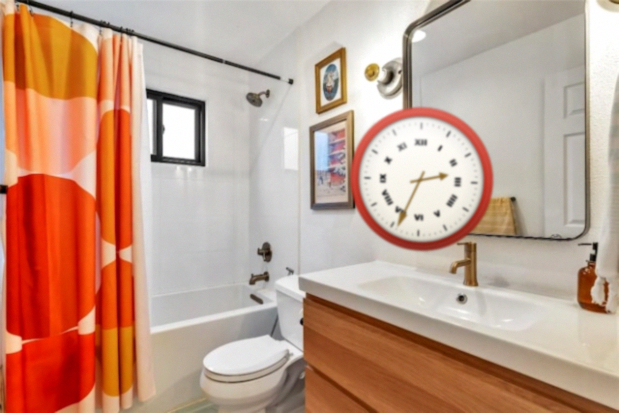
2:34
